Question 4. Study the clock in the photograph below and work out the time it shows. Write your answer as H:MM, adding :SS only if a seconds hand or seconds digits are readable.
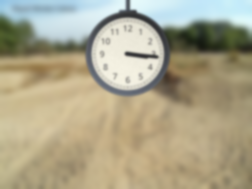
3:16
